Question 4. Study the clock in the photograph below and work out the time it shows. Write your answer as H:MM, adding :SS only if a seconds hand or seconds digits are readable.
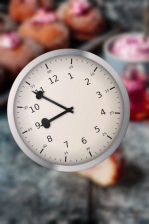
8:54
